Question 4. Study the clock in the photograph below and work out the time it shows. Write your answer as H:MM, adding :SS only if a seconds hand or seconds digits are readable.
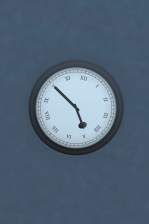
4:50
